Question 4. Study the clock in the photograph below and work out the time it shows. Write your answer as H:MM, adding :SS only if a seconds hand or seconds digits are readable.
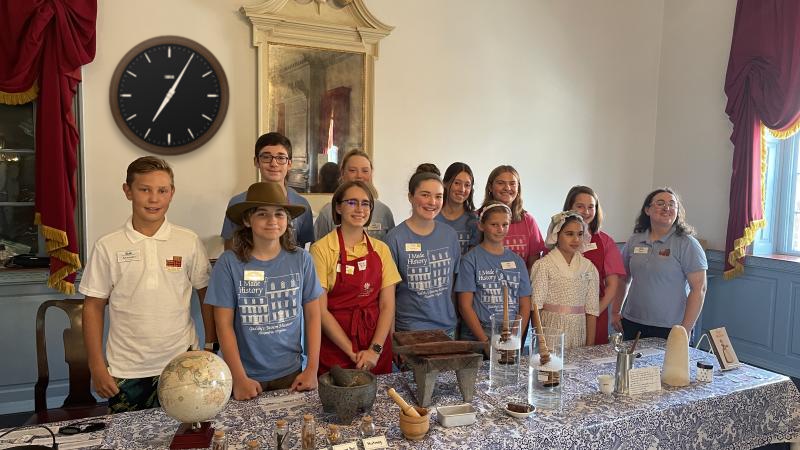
7:05
